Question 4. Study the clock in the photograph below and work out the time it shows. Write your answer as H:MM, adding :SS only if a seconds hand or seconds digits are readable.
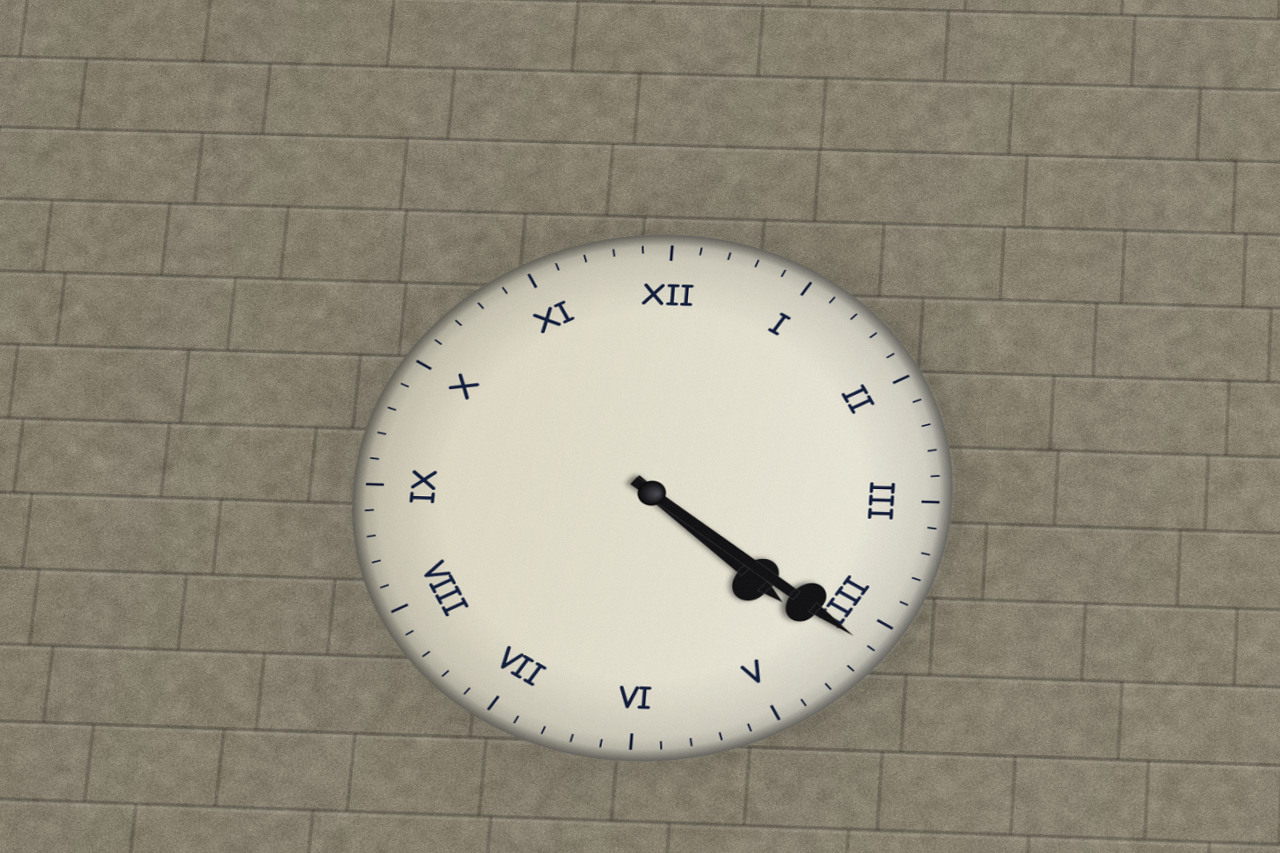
4:21
